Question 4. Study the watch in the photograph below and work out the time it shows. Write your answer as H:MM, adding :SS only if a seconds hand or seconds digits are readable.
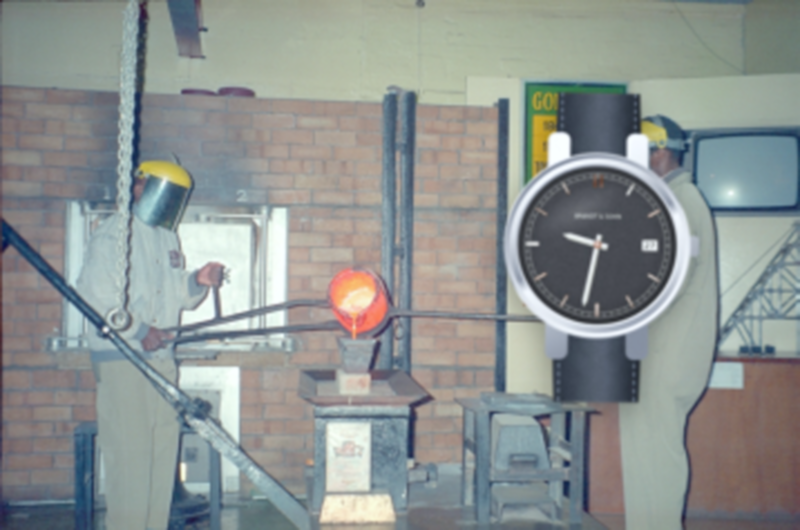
9:32
